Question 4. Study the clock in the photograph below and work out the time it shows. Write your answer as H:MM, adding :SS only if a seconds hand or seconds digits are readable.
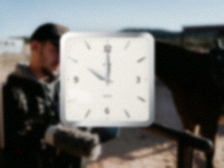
10:00
